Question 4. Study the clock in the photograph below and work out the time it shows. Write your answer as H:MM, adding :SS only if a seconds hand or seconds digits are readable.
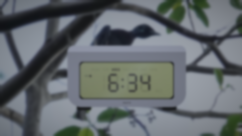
6:34
